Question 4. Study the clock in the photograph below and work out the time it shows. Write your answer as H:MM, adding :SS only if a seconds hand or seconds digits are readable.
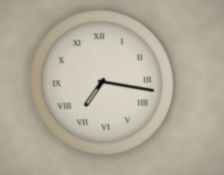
7:17
